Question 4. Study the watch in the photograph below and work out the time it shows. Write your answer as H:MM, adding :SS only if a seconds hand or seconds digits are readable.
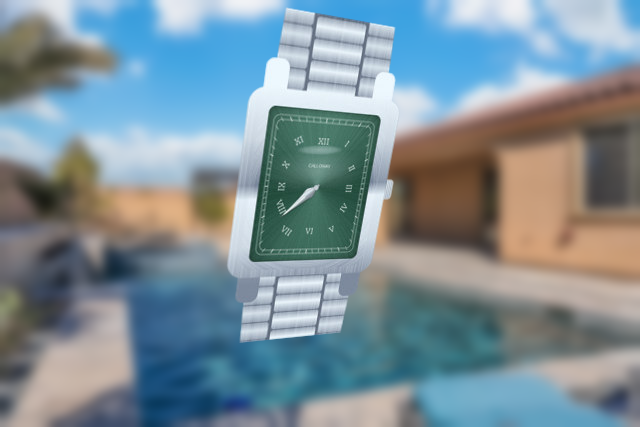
7:38
